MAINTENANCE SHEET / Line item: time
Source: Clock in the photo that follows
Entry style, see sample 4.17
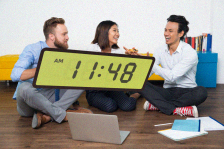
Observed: 11.48
